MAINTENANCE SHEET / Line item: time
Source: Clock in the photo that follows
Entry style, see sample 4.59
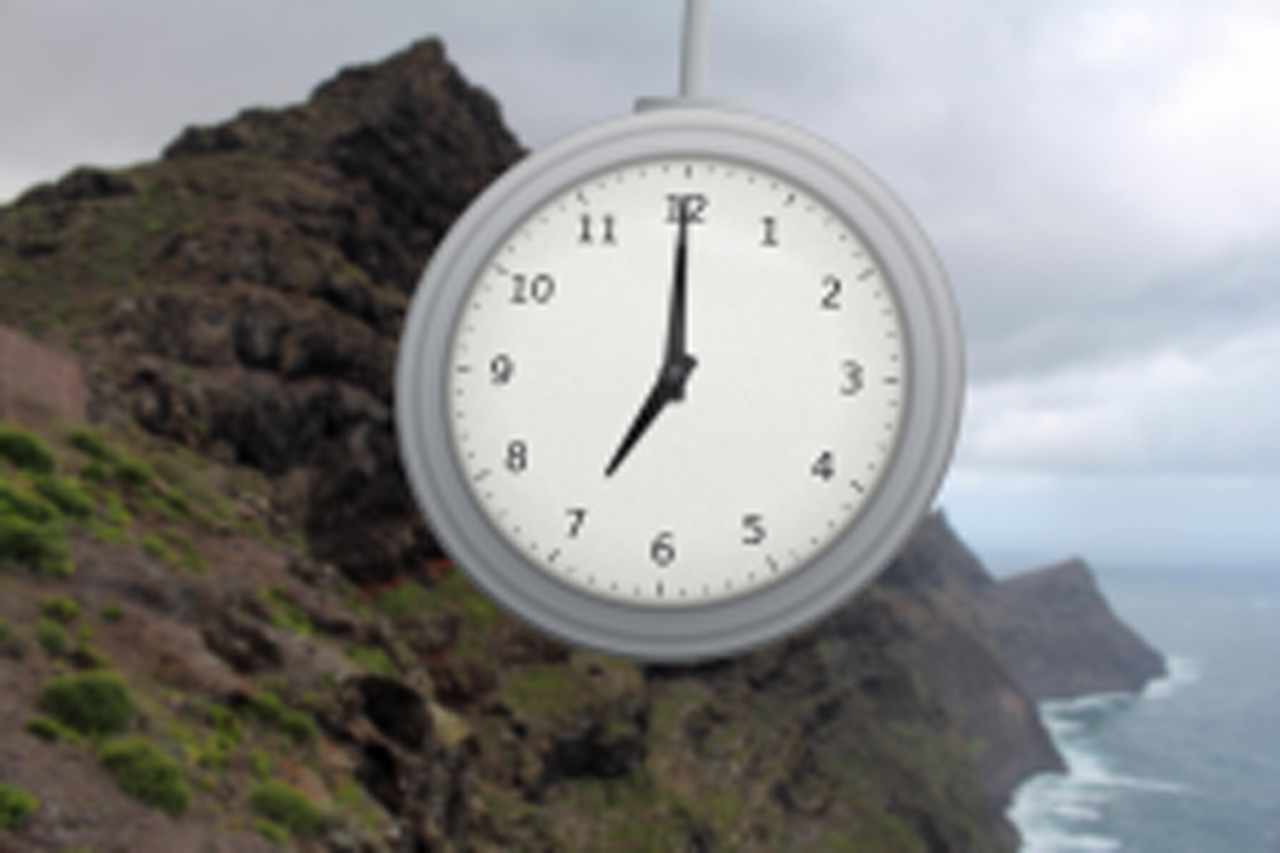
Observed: 7.00
